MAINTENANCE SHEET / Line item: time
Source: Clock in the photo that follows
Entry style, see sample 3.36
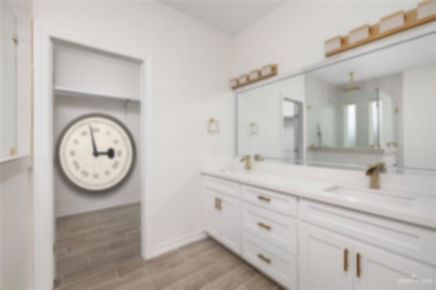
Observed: 2.58
